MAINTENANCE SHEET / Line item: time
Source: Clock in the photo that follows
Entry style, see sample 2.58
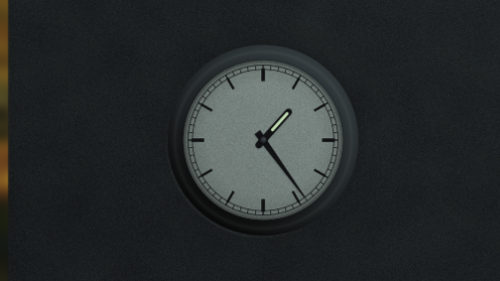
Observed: 1.24
